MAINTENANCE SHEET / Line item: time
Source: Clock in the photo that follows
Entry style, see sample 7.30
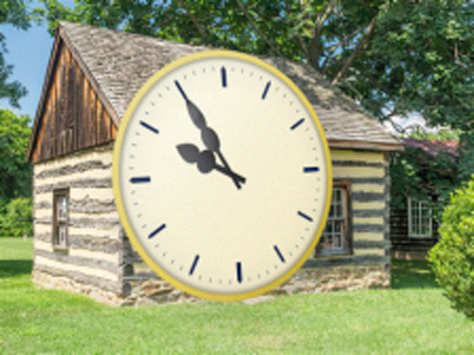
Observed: 9.55
